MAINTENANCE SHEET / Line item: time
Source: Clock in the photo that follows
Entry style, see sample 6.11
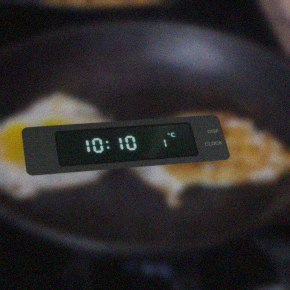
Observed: 10.10
